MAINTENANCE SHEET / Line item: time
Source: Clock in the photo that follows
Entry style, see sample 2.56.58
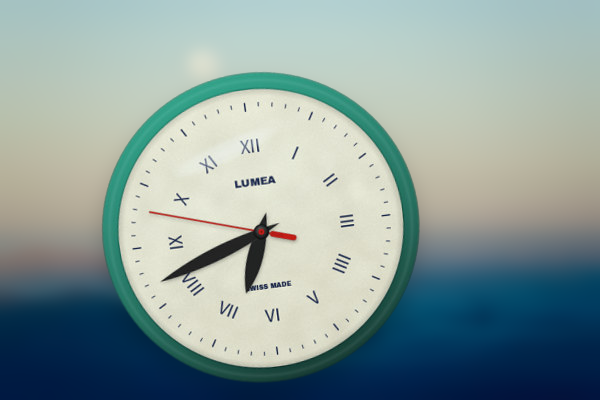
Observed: 6.41.48
